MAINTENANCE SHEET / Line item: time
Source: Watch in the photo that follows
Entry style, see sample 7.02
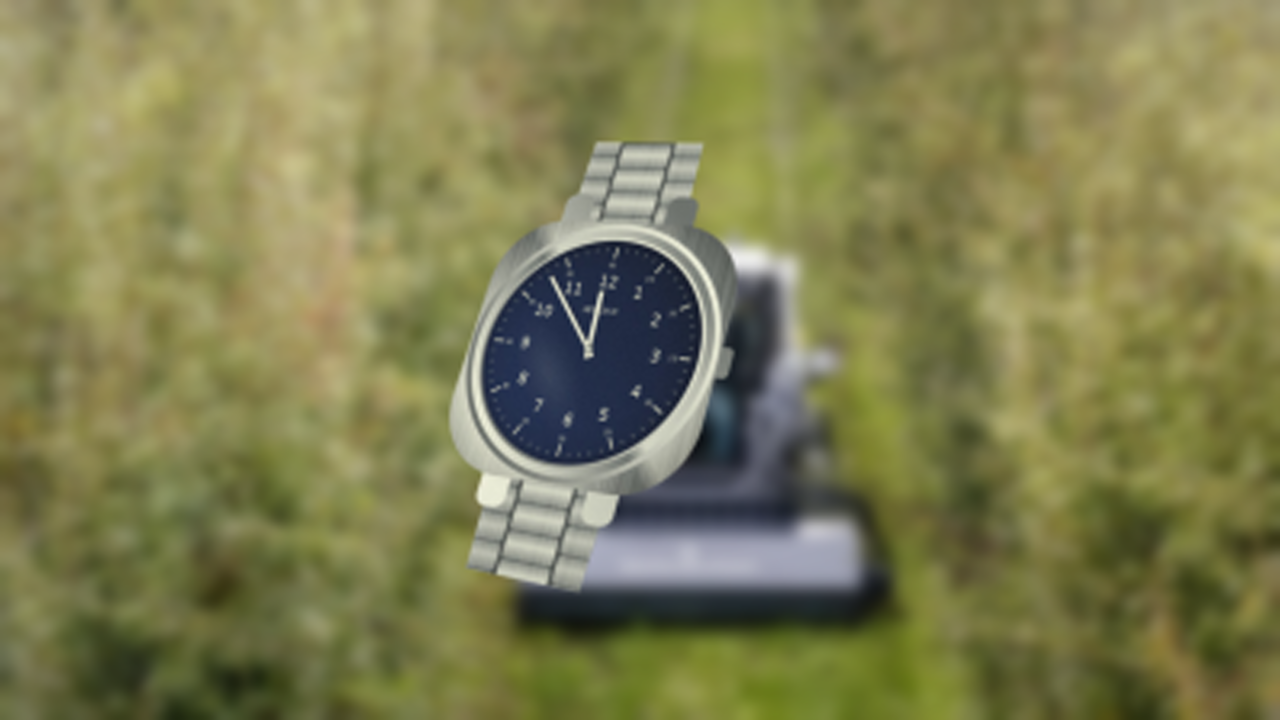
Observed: 11.53
